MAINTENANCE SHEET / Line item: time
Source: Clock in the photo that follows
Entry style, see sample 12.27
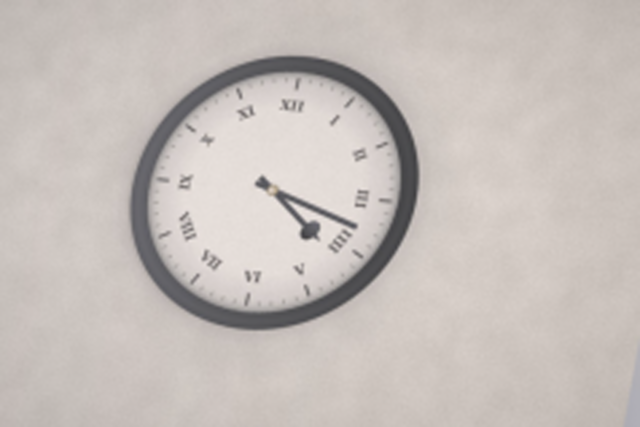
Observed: 4.18
